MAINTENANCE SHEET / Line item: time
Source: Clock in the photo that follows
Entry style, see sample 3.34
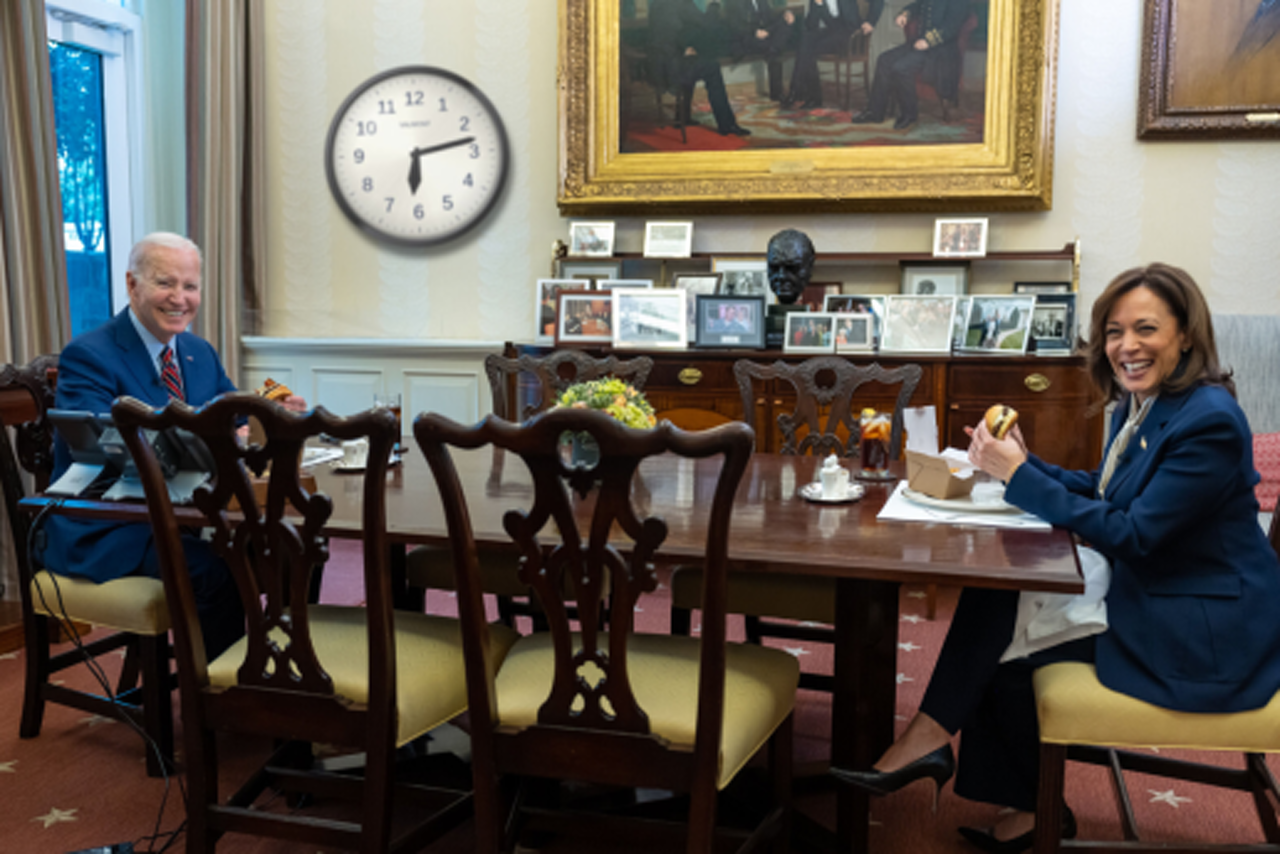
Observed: 6.13
